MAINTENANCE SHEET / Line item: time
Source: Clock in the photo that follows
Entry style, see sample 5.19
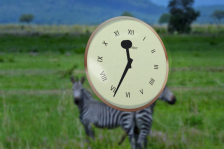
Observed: 11.34
